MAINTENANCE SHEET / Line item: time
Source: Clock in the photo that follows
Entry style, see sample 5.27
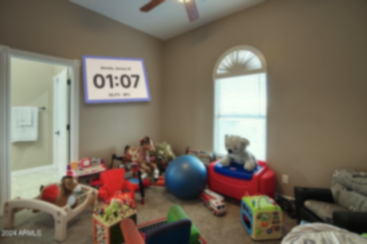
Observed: 1.07
